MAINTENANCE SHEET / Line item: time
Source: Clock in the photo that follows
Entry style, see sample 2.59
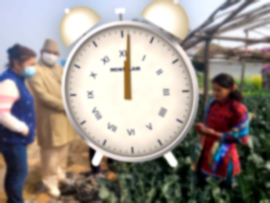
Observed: 12.01
